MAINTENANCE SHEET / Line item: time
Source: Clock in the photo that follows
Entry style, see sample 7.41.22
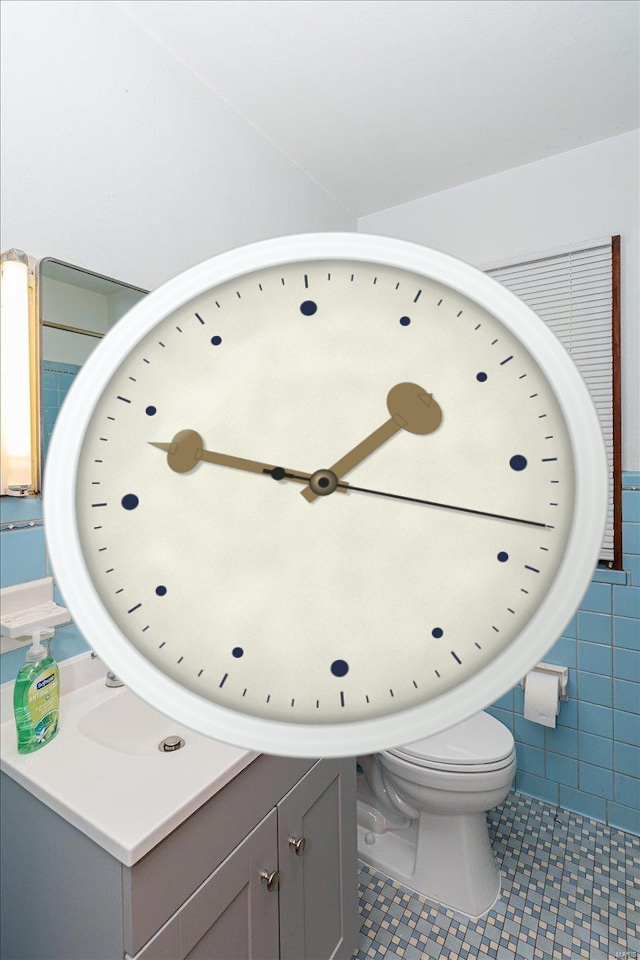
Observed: 1.48.18
